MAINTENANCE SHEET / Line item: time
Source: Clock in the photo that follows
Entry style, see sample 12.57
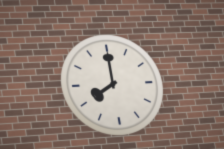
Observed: 8.00
